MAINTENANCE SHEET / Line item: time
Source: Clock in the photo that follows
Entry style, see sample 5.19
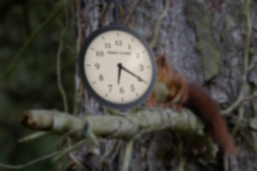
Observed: 6.20
